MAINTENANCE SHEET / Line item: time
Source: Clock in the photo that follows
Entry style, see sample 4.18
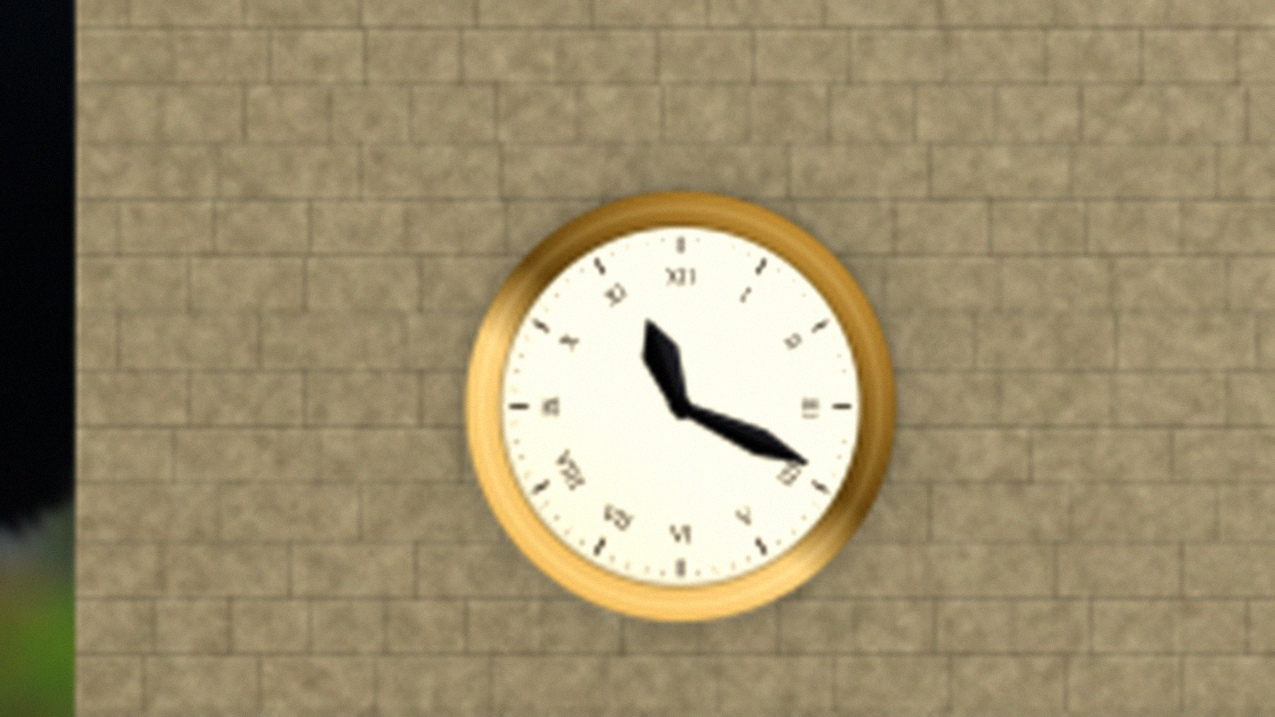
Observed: 11.19
